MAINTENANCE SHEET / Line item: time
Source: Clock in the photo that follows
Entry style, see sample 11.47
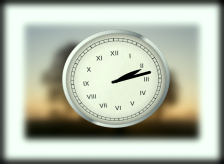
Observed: 2.13
